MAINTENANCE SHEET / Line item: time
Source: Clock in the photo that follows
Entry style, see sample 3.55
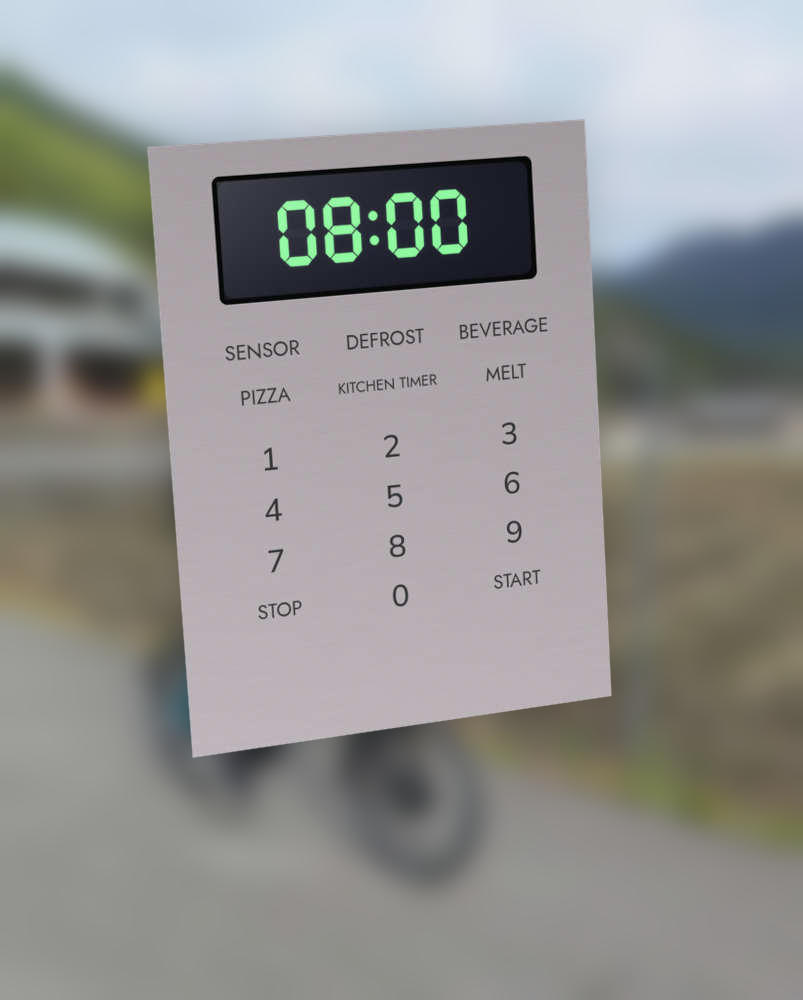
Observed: 8.00
